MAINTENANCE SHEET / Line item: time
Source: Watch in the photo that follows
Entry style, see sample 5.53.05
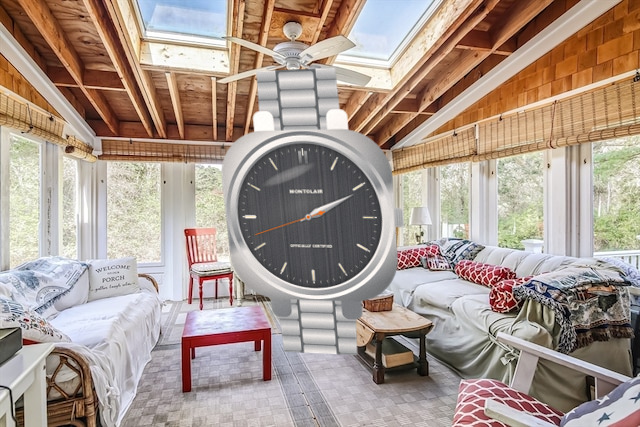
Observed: 2.10.42
